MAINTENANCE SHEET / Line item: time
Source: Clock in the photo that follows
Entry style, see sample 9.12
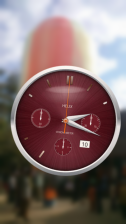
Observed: 2.18
